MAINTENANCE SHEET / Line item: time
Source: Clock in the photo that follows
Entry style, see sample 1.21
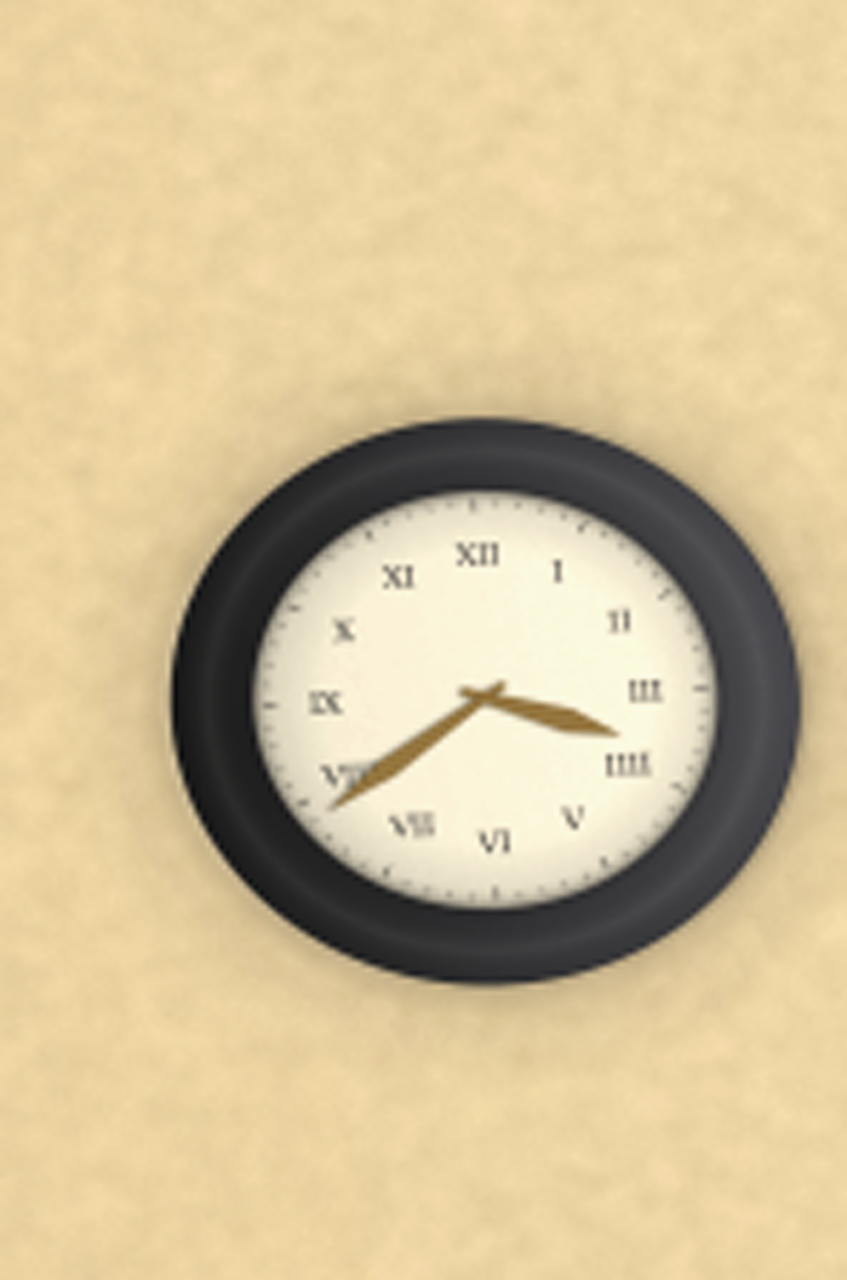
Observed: 3.39
